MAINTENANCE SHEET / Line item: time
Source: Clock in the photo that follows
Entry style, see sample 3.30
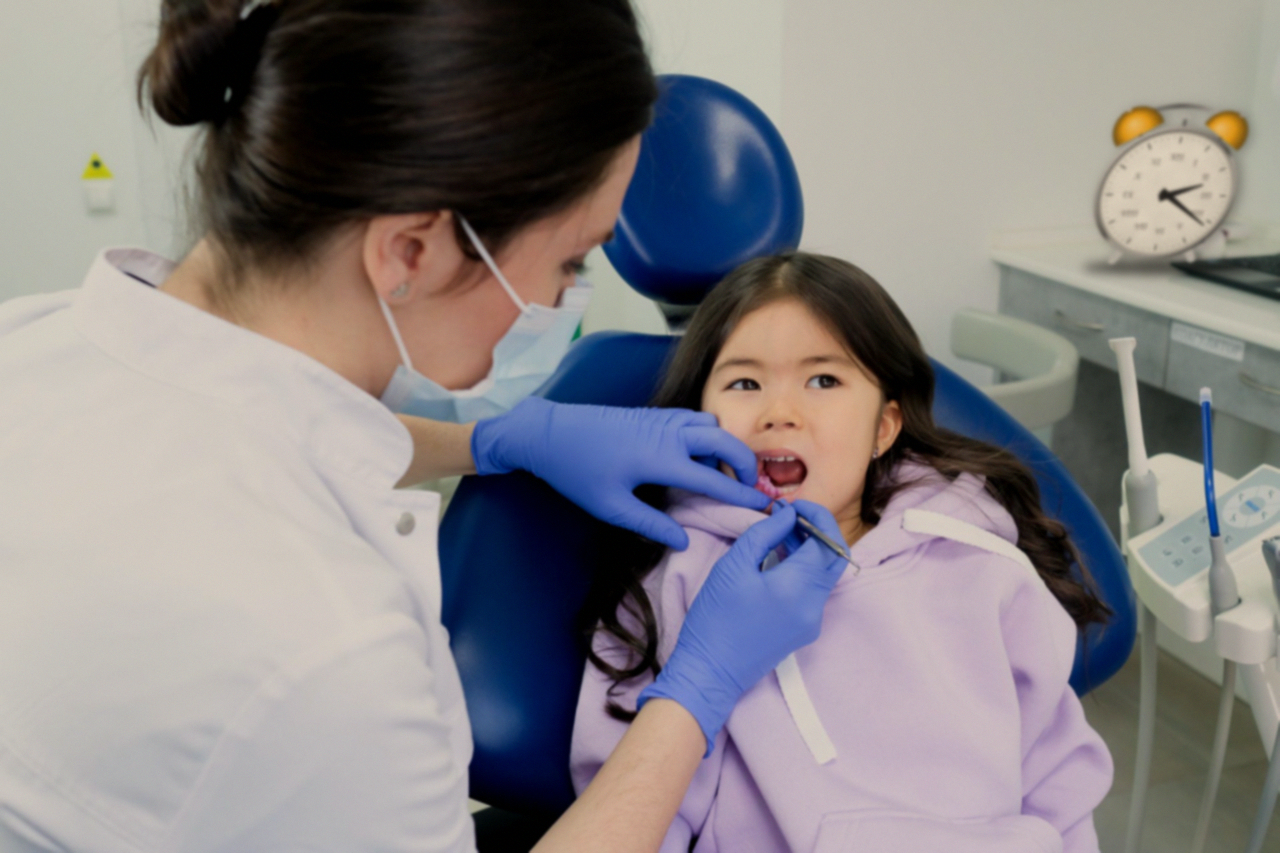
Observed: 2.21
